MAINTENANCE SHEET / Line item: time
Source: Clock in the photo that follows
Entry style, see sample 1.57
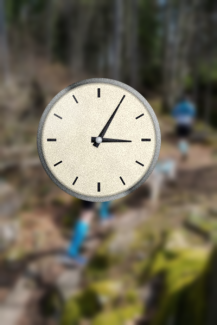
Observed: 3.05
